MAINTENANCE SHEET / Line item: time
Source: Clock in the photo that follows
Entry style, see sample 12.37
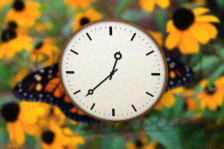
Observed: 12.38
